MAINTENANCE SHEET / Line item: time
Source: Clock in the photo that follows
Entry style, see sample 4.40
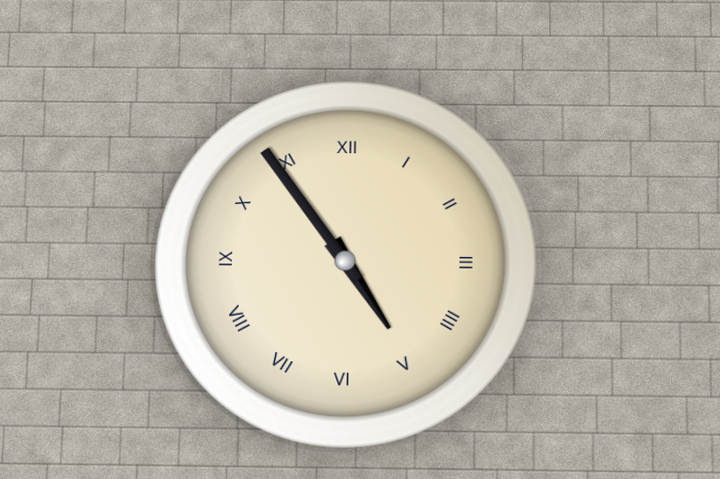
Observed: 4.54
